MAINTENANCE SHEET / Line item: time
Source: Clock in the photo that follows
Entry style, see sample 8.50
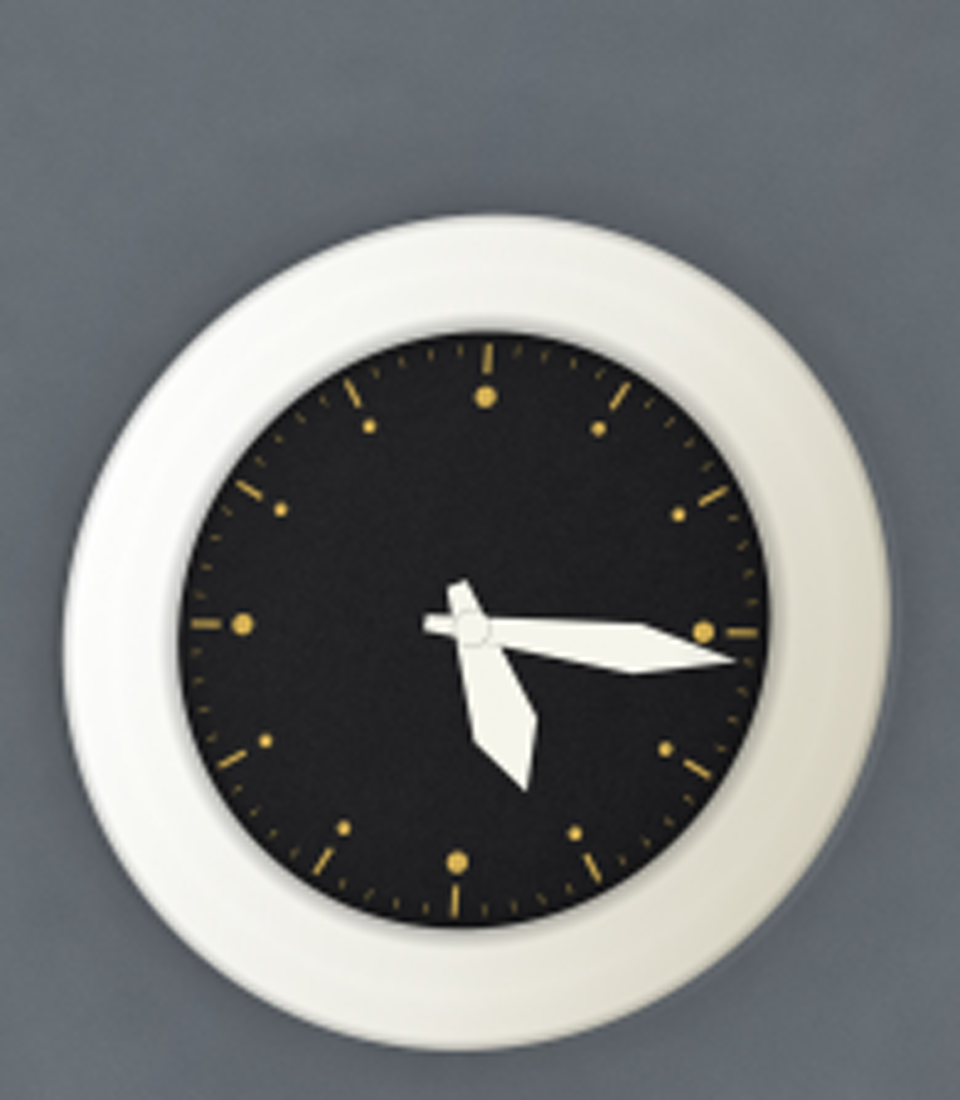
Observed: 5.16
